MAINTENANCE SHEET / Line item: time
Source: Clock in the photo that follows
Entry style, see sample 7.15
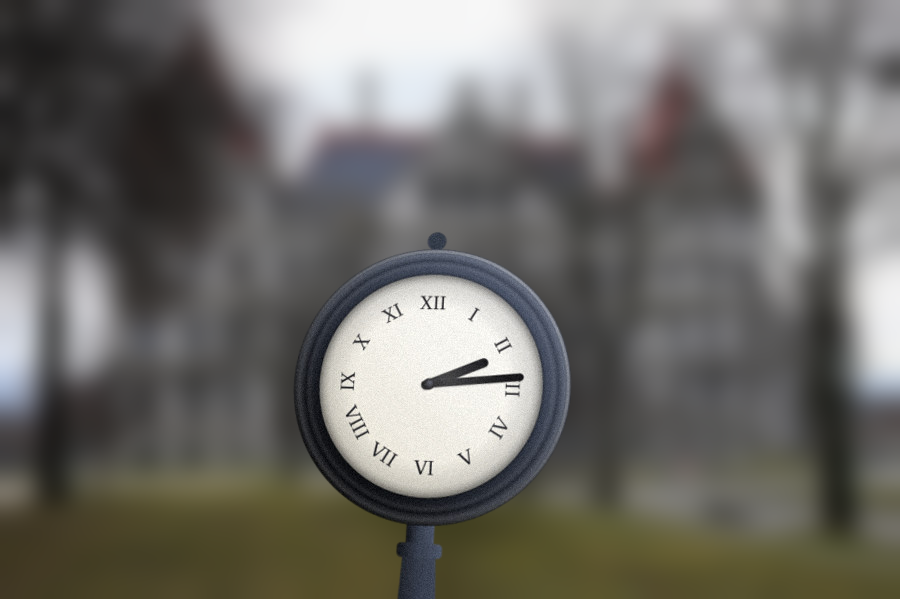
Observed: 2.14
